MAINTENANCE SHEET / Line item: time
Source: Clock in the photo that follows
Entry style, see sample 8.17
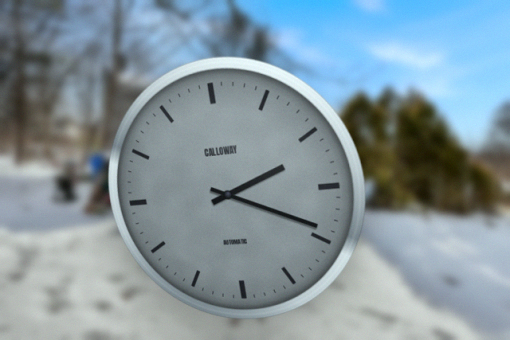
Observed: 2.19
